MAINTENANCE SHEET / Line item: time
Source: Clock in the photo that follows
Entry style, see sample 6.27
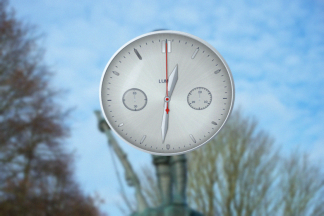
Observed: 12.31
